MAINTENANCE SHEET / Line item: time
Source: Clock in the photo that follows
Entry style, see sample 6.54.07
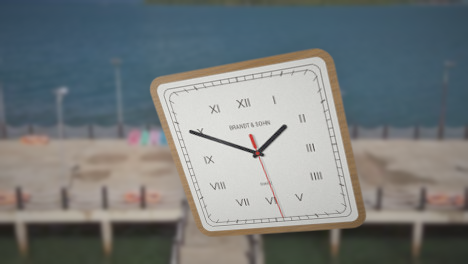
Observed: 1.49.29
